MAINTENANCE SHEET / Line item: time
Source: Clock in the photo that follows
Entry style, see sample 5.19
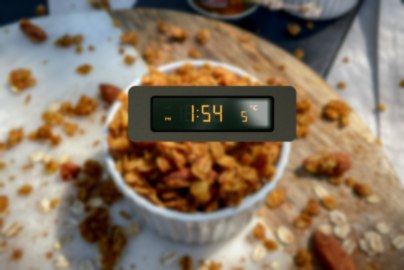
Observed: 1.54
